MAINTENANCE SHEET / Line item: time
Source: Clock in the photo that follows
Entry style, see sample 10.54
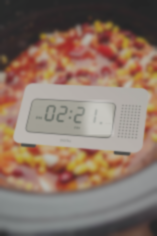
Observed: 2.21
